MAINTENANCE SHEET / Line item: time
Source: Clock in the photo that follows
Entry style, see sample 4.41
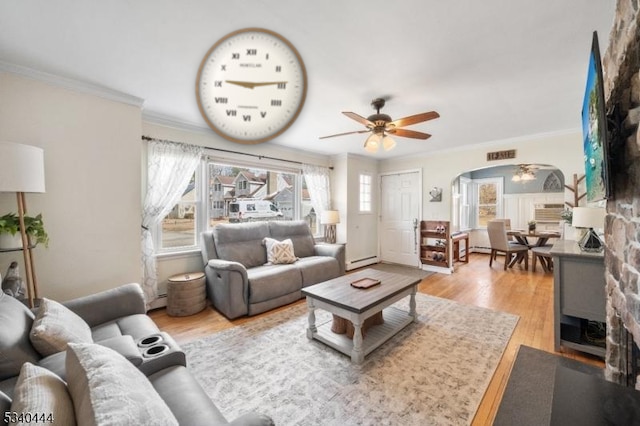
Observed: 9.14
